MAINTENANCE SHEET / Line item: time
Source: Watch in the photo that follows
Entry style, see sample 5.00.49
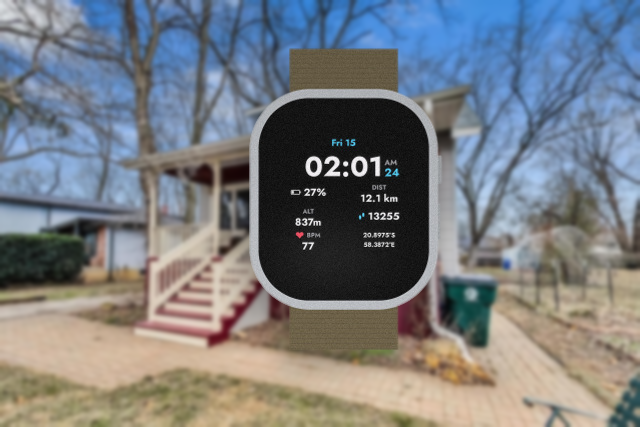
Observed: 2.01.24
